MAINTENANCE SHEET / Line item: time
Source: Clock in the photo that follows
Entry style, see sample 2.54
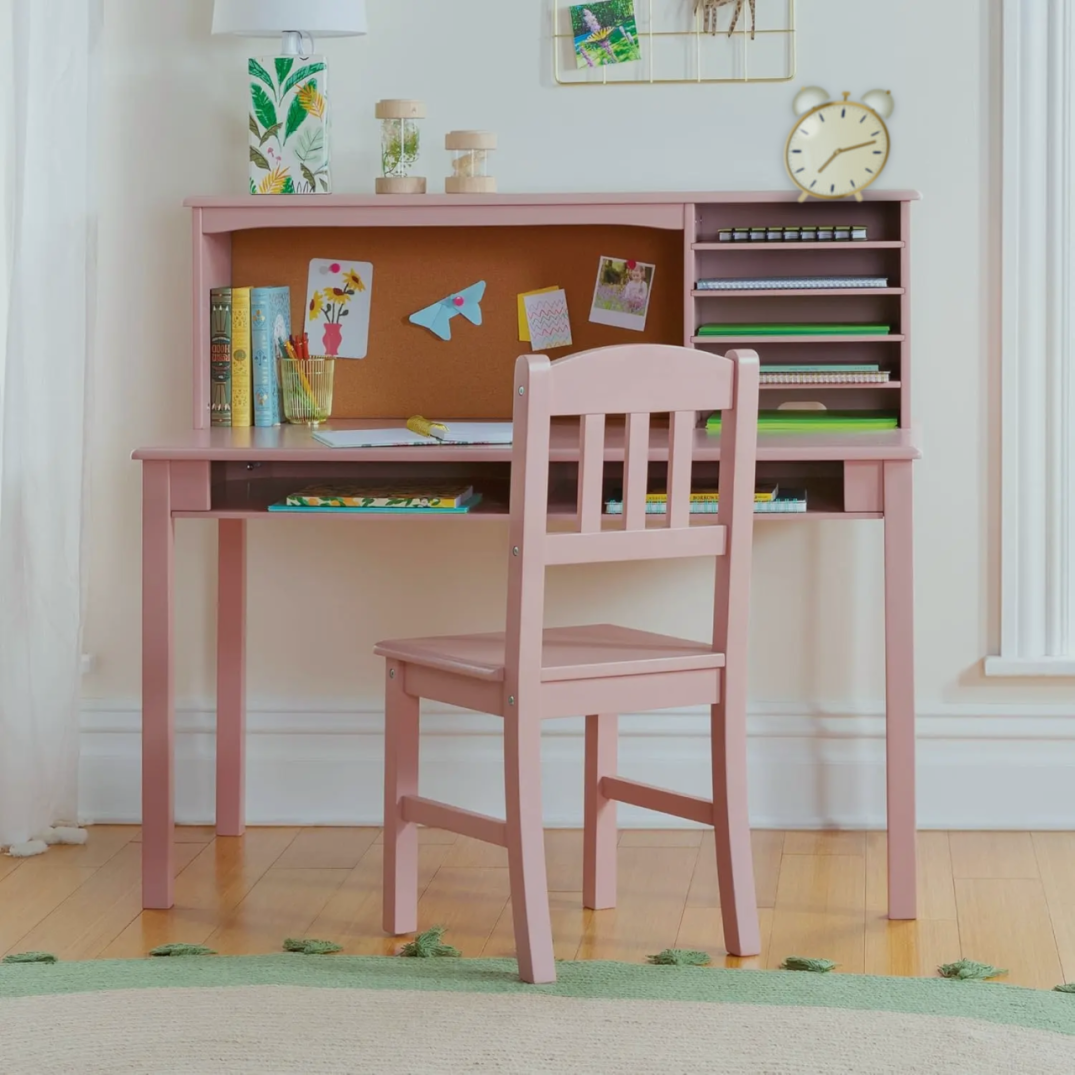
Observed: 7.12
